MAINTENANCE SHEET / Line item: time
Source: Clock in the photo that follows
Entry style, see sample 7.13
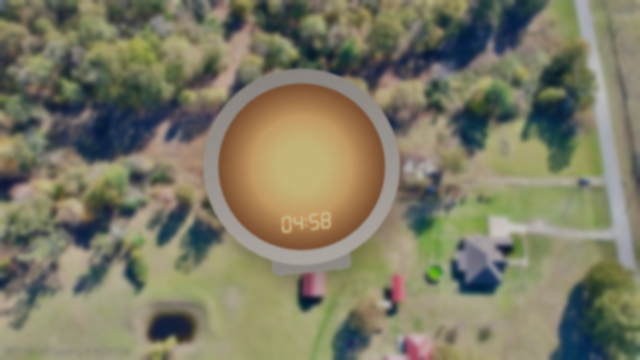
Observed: 4.58
